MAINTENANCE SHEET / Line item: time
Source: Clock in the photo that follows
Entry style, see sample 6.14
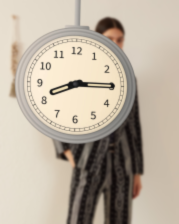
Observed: 8.15
